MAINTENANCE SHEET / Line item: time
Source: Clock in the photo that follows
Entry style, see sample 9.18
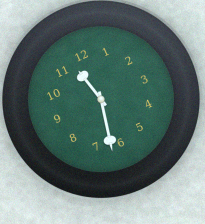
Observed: 11.32
